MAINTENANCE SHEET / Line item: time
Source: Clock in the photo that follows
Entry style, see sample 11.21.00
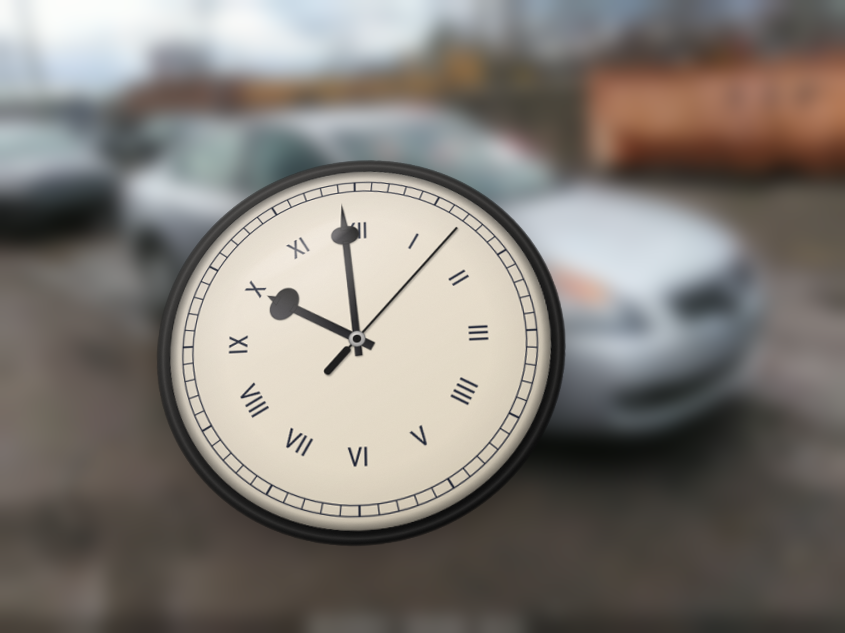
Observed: 9.59.07
